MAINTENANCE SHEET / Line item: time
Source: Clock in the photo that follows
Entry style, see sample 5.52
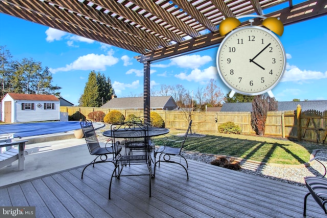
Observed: 4.08
